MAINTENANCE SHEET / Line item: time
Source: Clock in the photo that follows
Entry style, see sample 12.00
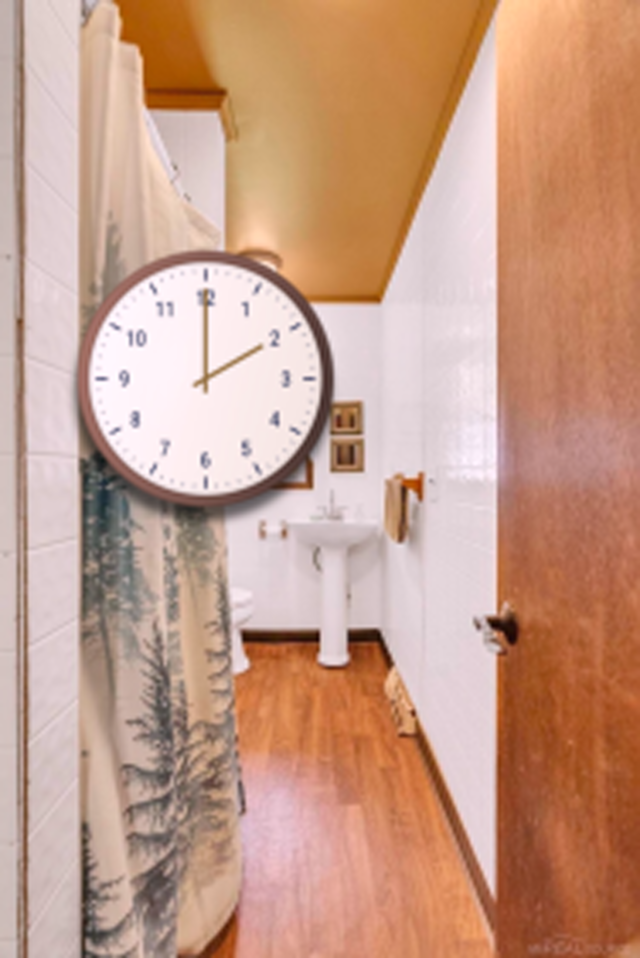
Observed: 2.00
